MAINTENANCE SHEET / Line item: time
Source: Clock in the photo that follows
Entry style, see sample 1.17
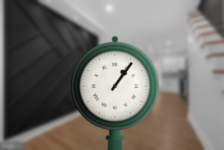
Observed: 1.06
